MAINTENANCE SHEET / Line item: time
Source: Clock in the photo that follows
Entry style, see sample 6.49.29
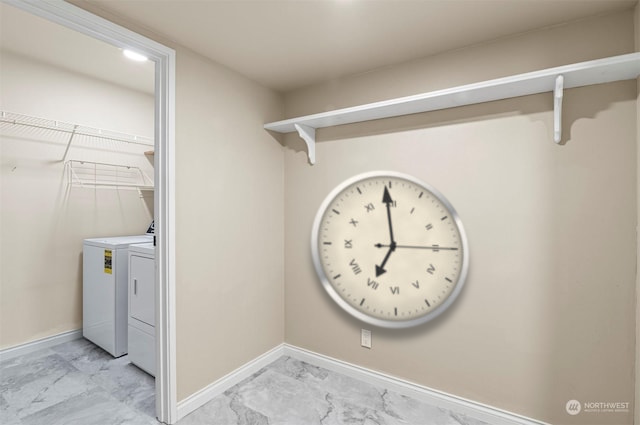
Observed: 6.59.15
